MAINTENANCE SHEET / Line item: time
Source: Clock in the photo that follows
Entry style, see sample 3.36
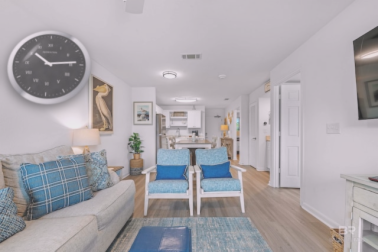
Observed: 10.14
